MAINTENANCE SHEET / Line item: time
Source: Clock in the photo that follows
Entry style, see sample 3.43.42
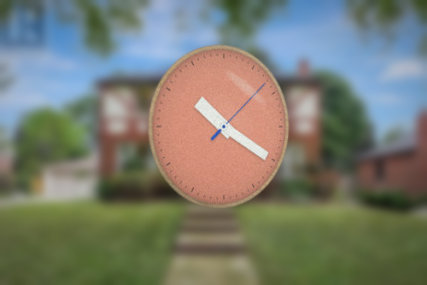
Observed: 10.20.08
